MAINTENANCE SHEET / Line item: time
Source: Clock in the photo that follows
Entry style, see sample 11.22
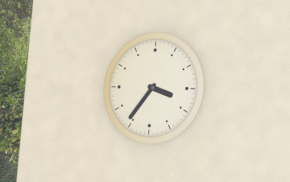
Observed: 3.36
